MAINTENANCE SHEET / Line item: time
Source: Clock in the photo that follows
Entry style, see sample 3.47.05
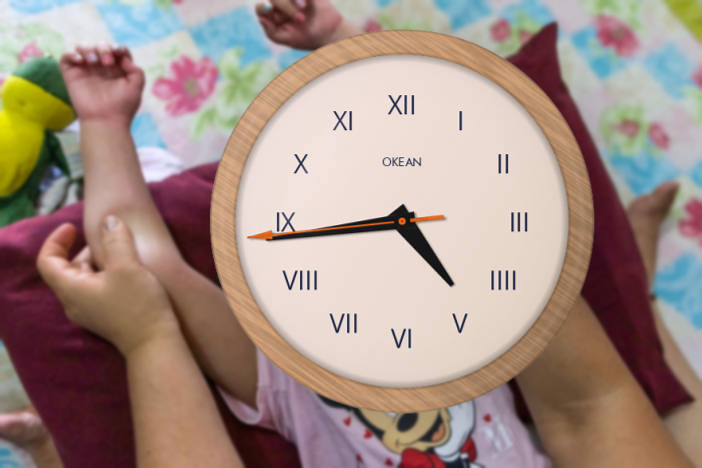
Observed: 4.43.44
